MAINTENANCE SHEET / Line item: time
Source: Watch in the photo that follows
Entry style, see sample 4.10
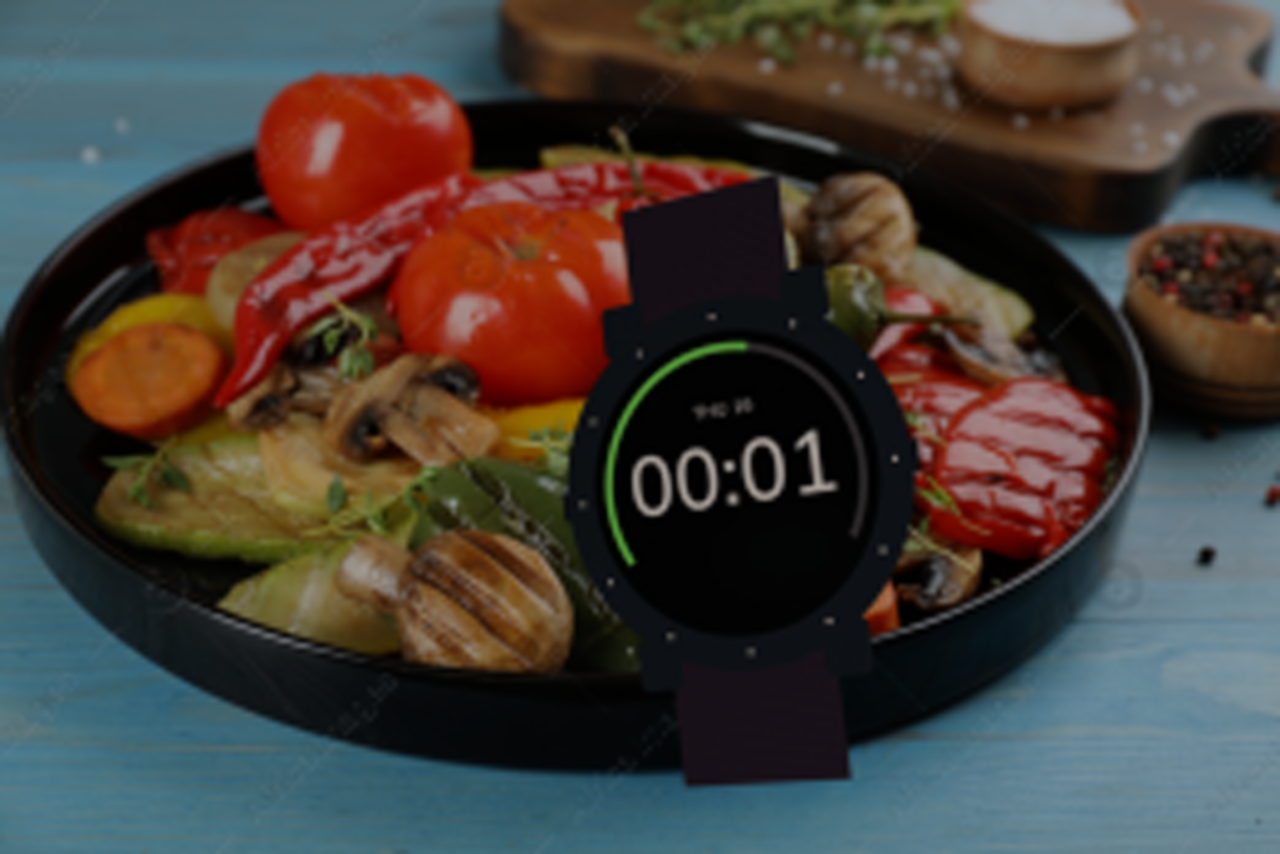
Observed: 0.01
